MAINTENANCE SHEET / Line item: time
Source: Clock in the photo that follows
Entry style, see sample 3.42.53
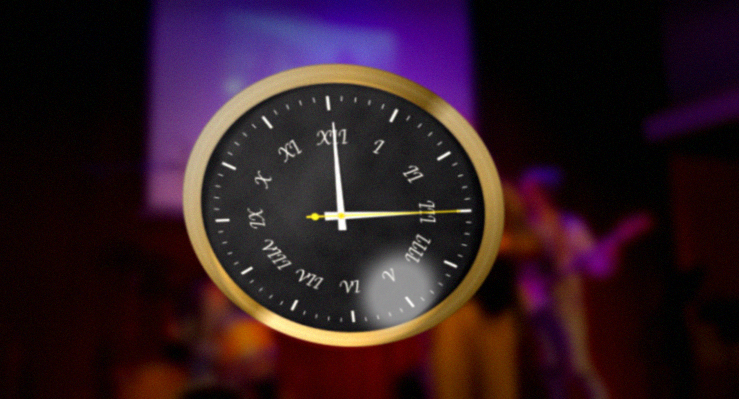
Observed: 3.00.15
